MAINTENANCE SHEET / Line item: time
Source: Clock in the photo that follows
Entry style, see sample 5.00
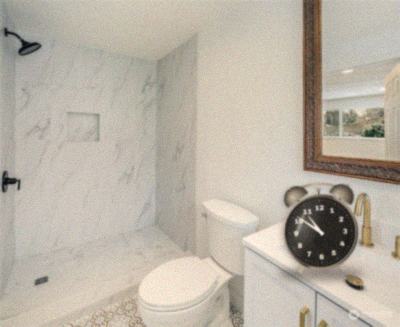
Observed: 10.51
